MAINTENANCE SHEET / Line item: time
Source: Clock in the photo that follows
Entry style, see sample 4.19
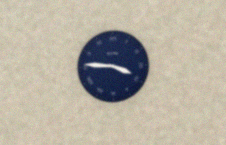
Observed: 3.46
